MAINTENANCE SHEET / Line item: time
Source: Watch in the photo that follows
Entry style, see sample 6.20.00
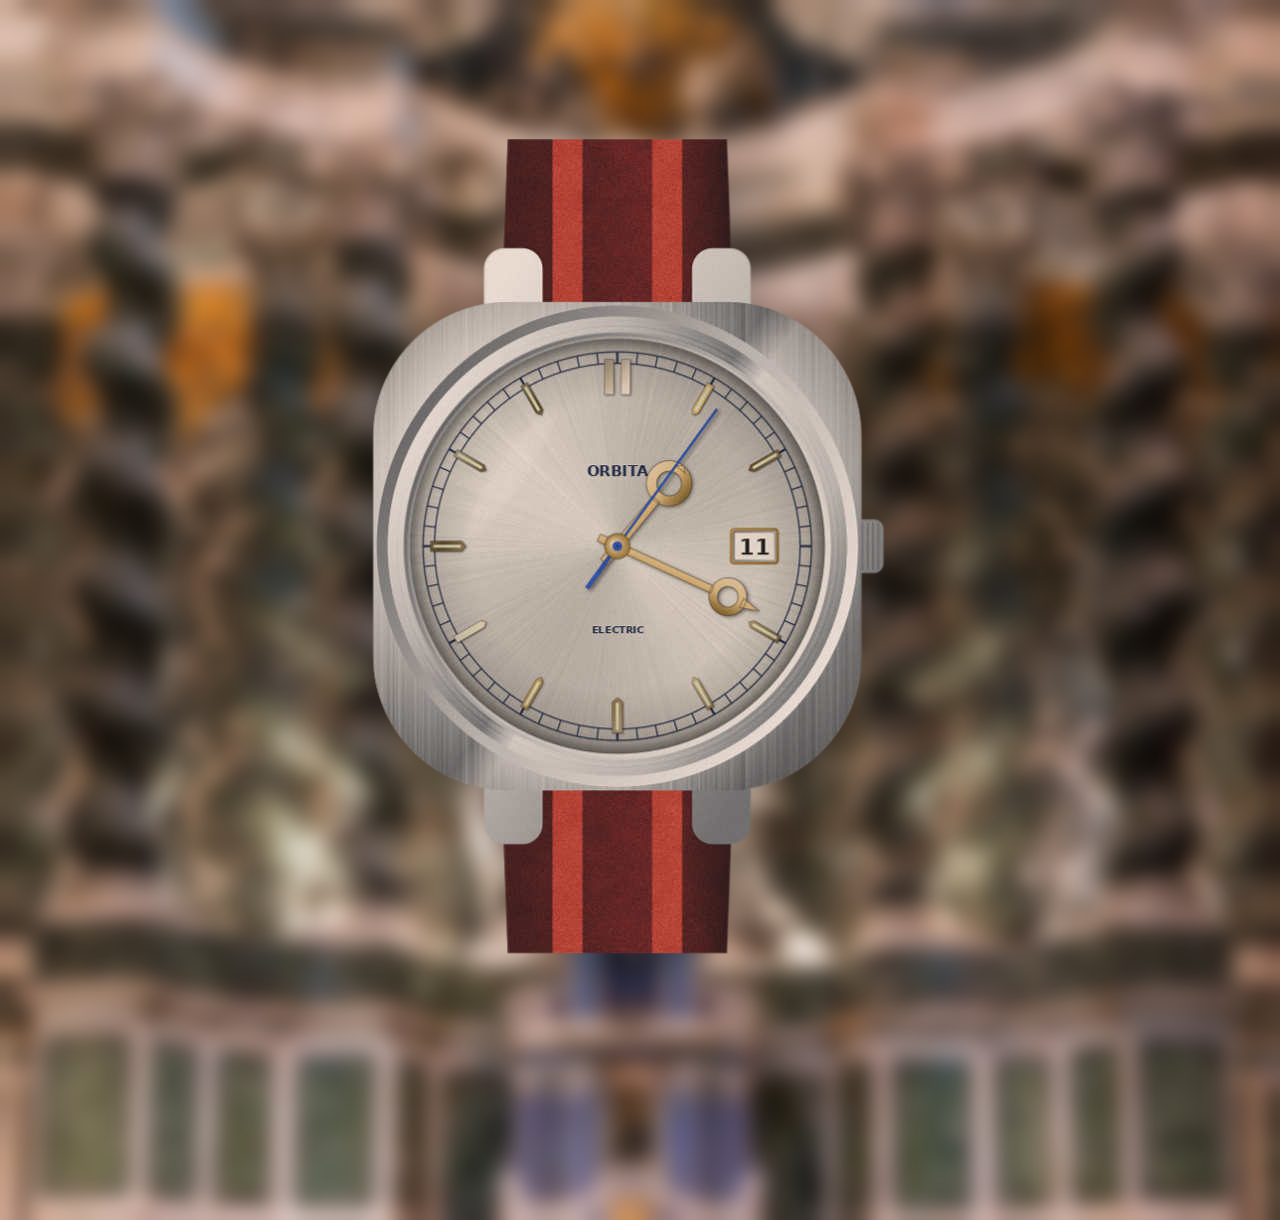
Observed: 1.19.06
